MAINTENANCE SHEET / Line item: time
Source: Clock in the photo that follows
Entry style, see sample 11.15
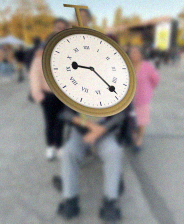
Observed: 9.24
